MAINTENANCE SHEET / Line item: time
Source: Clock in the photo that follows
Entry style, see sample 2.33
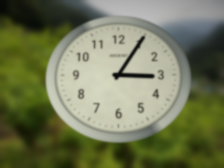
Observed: 3.05
